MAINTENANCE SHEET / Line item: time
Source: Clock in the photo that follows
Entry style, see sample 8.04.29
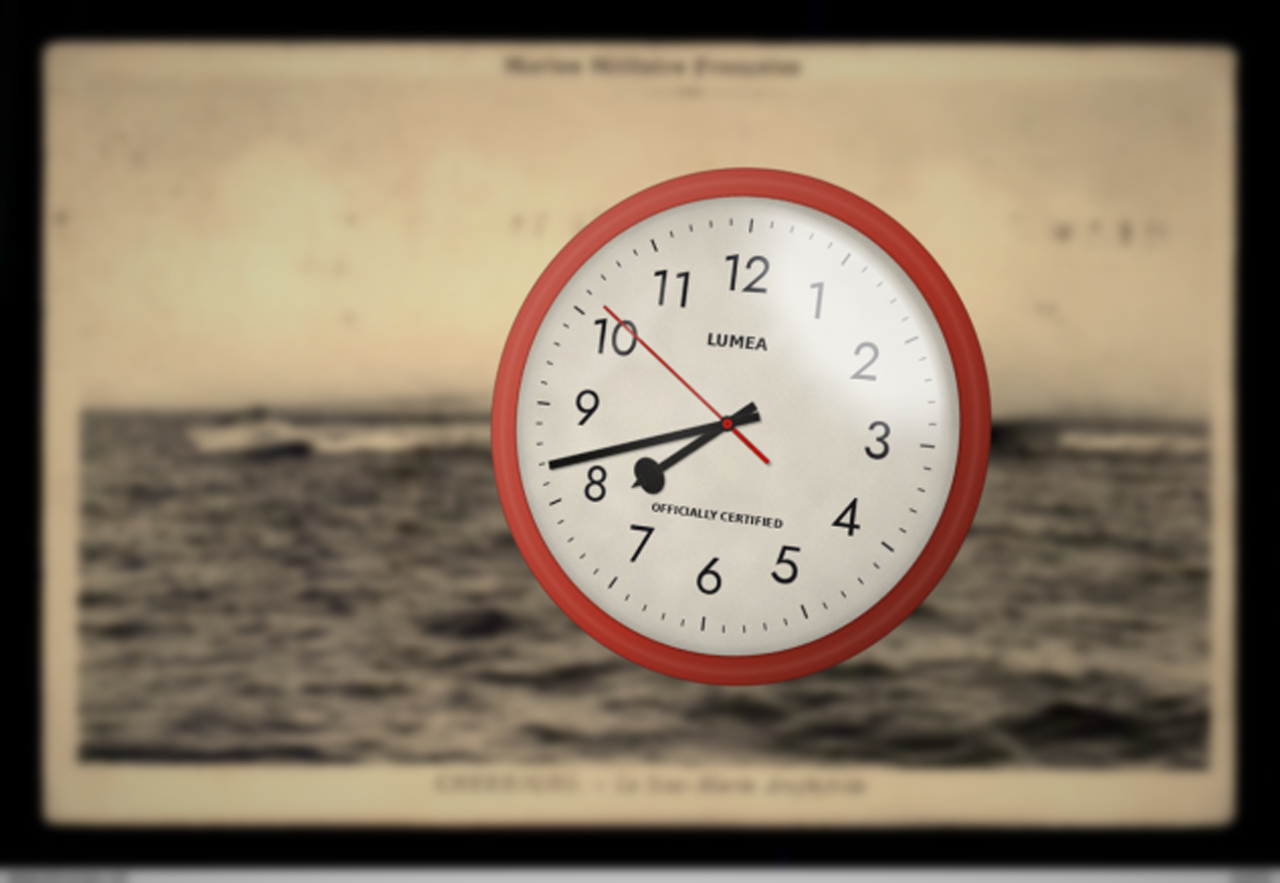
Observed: 7.41.51
